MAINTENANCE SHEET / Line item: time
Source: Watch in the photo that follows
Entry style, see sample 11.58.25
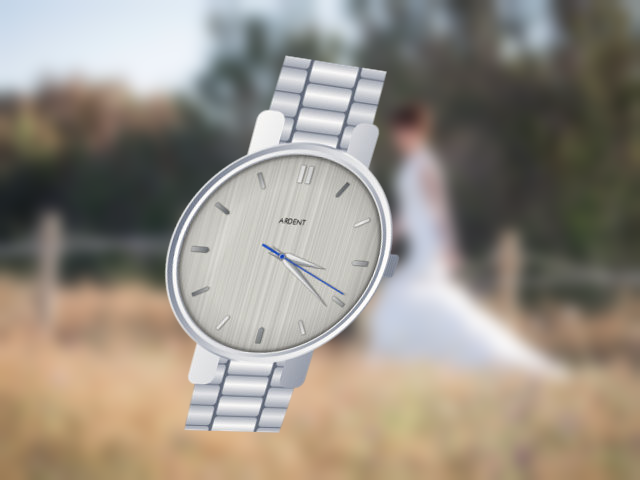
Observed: 3.21.19
